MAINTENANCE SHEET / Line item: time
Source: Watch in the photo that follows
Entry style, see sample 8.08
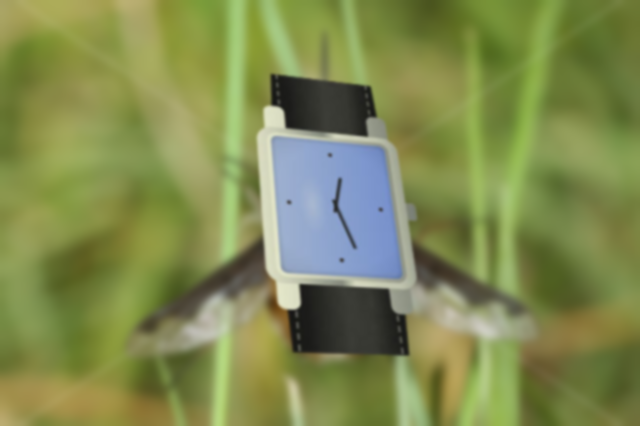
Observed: 12.27
